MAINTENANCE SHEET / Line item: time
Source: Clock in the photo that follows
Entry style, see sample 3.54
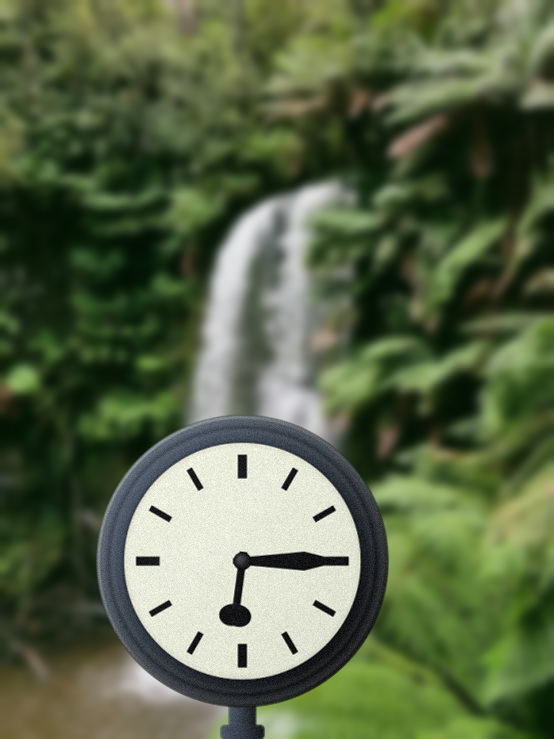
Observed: 6.15
